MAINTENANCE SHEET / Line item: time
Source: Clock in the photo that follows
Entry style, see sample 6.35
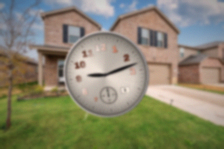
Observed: 9.13
